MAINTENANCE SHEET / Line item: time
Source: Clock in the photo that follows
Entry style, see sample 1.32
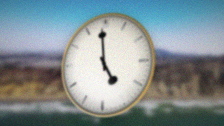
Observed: 4.59
